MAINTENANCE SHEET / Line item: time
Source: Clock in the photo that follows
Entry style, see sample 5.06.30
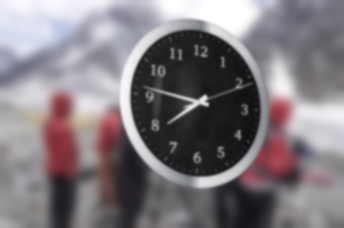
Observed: 7.46.11
